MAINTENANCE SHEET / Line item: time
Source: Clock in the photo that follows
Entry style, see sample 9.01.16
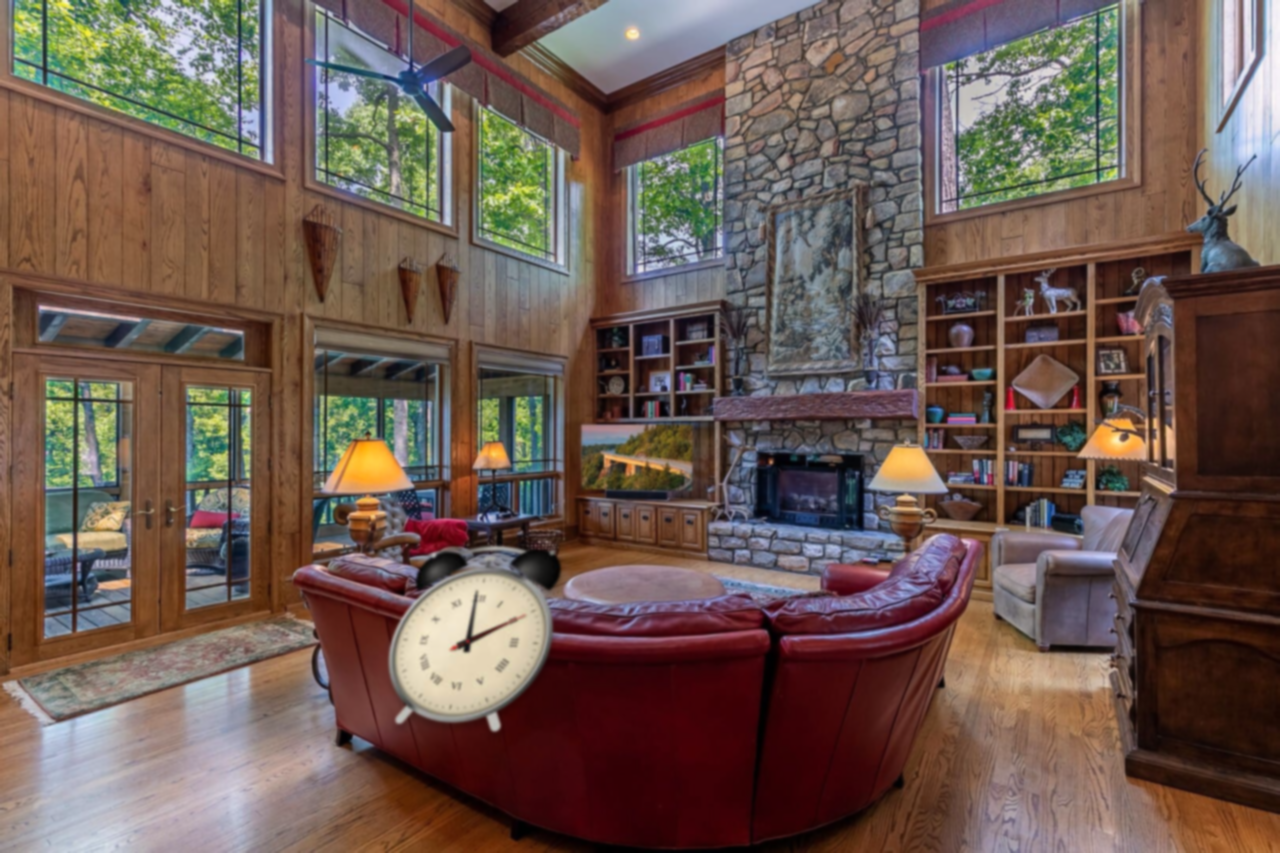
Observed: 1.59.10
